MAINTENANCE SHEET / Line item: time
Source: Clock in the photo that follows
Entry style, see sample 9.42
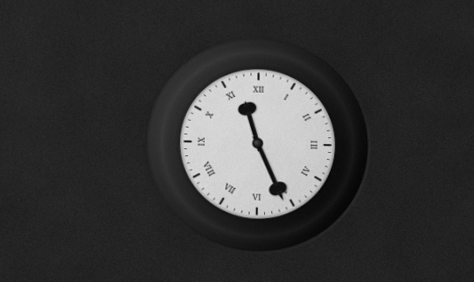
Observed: 11.26
